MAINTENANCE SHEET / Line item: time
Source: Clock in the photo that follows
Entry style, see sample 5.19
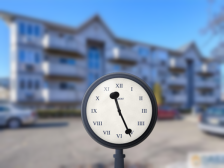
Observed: 11.26
